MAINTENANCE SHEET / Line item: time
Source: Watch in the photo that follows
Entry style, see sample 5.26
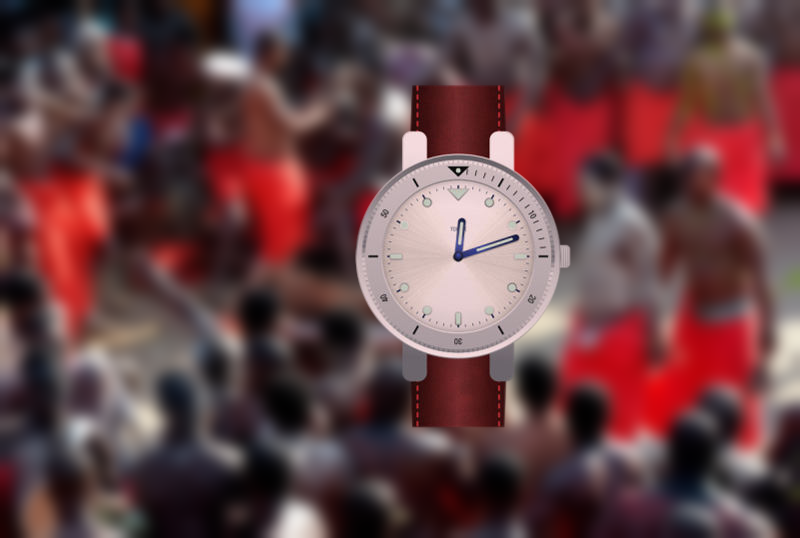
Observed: 12.12
